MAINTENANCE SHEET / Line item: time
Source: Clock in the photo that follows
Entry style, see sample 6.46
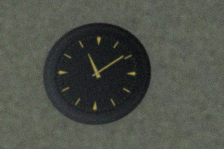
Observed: 11.09
